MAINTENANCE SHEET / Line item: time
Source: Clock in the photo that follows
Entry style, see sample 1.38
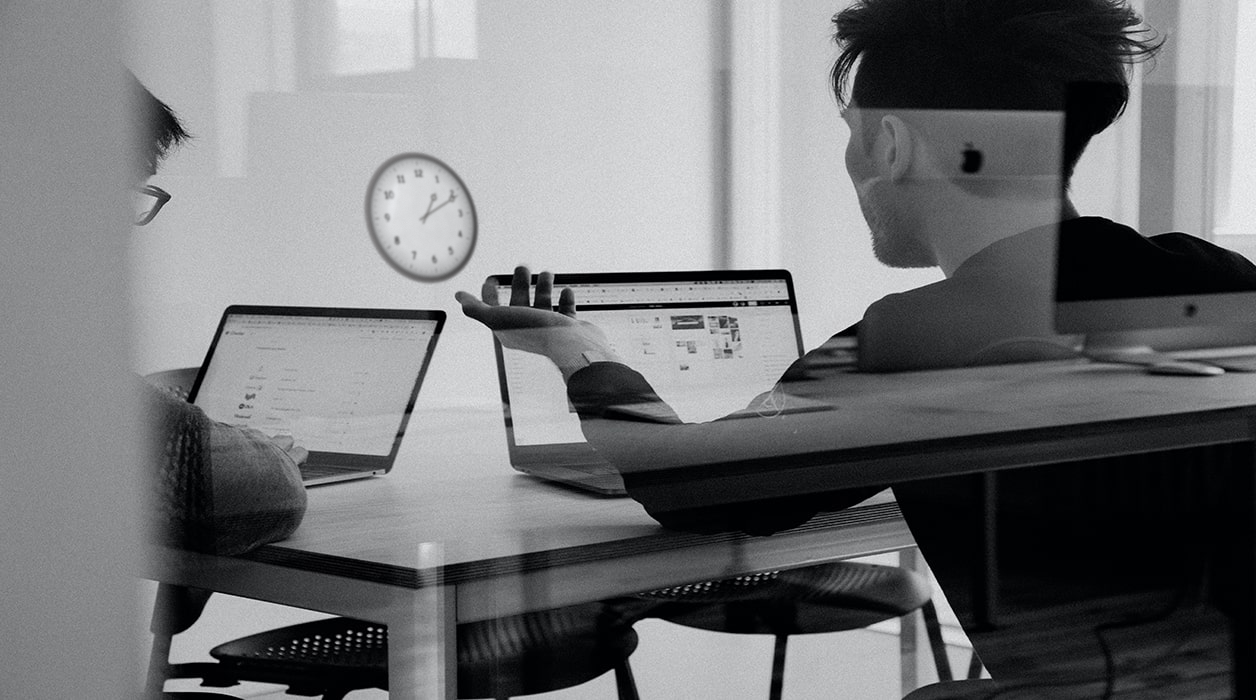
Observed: 1.11
